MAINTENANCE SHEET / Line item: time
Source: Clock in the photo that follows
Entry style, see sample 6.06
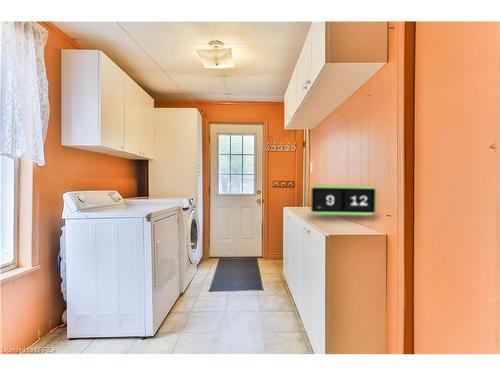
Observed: 9.12
